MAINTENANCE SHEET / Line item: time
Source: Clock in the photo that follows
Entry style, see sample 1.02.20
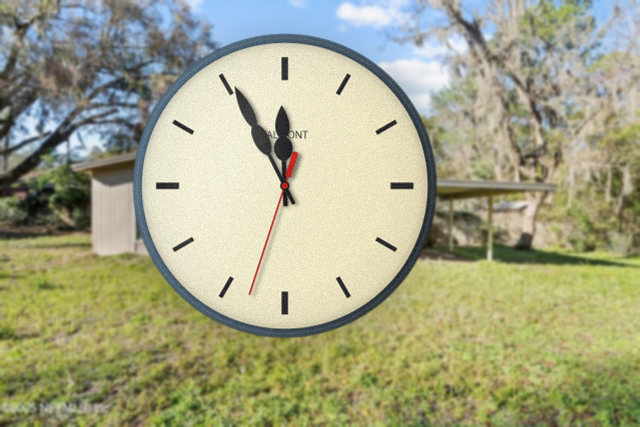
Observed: 11.55.33
